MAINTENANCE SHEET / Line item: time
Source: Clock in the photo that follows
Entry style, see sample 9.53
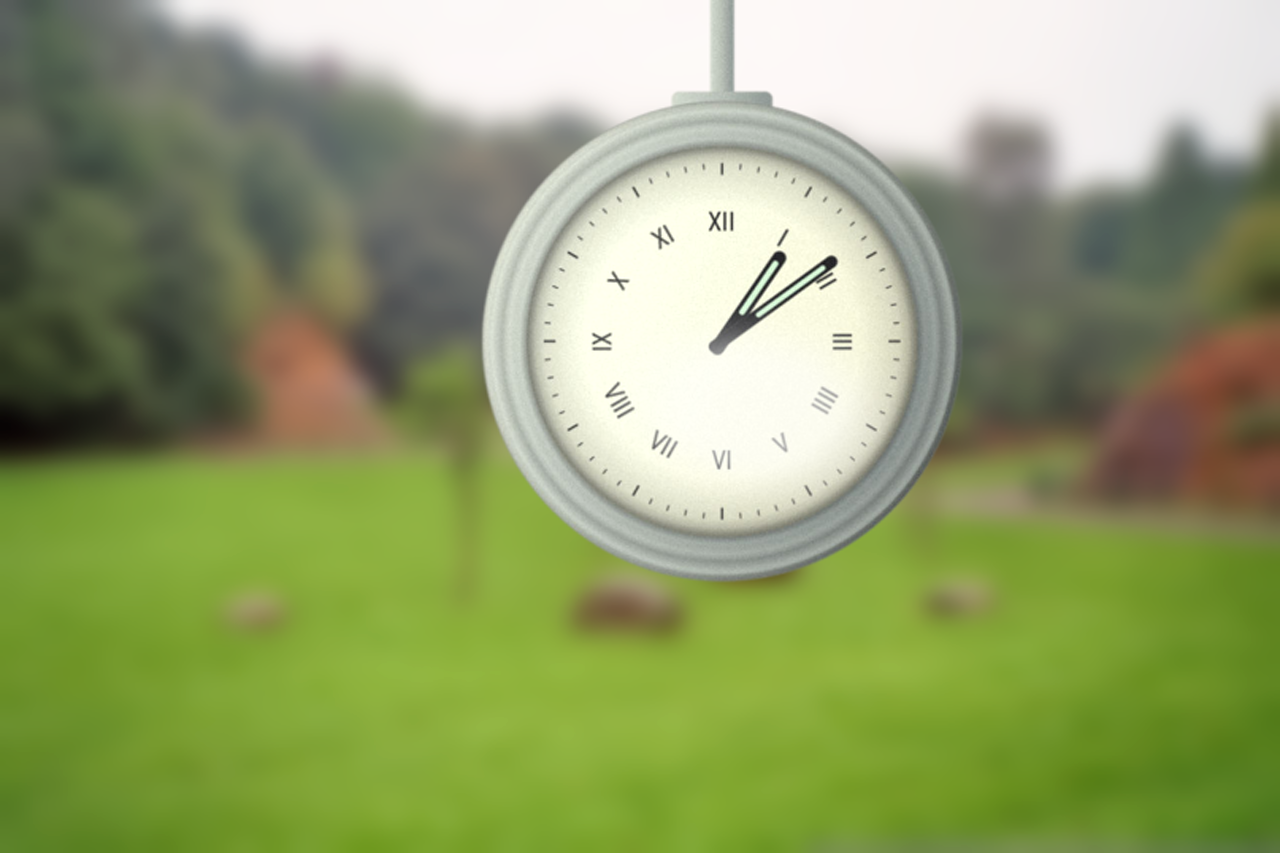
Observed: 1.09
